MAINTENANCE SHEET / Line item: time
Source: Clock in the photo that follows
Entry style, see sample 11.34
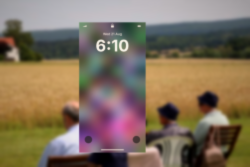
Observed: 6.10
